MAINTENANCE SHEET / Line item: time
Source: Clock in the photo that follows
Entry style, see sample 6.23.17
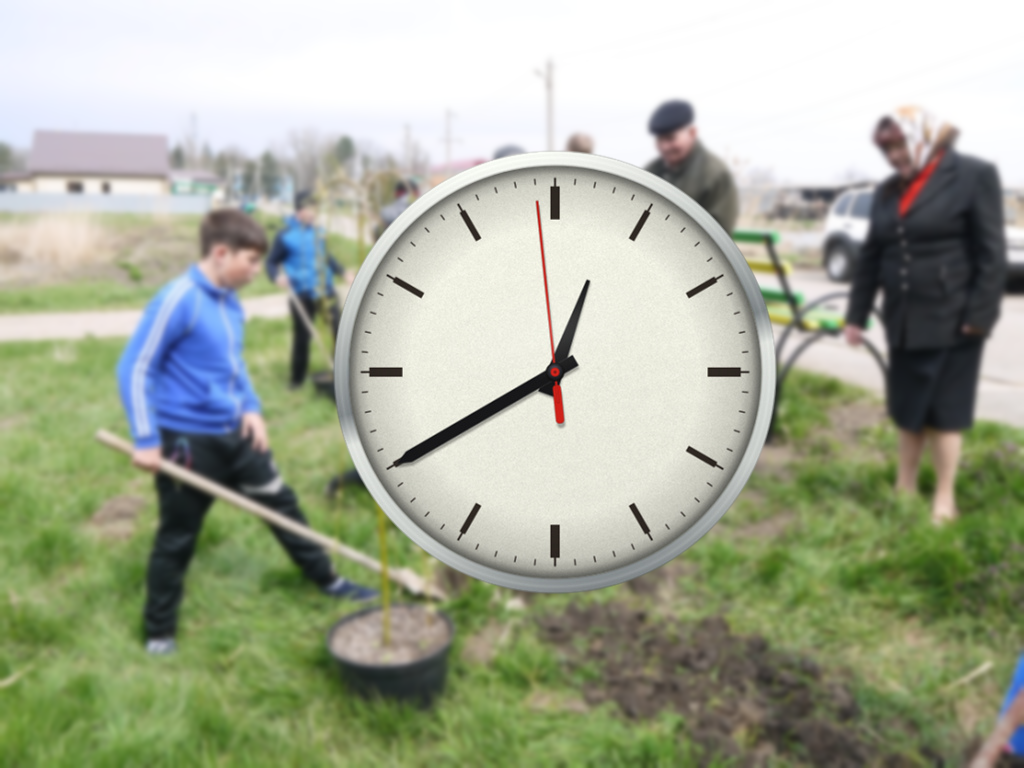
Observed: 12.39.59
